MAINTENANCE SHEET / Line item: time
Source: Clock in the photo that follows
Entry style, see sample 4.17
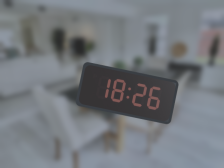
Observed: 18.26
